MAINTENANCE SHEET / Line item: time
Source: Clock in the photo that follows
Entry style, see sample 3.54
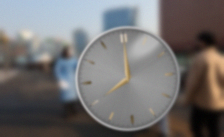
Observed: 8.00
